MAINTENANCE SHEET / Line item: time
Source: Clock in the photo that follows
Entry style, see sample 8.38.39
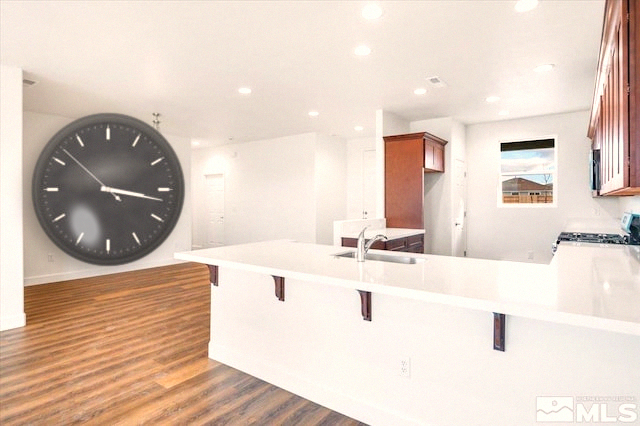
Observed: 3.16.52
